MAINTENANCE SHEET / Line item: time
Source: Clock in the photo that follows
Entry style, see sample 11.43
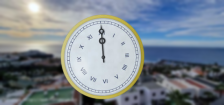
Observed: 12.00
